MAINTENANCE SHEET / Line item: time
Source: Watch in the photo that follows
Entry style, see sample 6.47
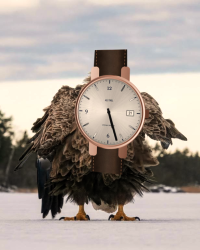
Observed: 5.27
